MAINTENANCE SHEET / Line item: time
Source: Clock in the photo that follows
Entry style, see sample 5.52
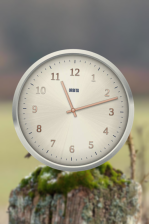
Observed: 11.12
